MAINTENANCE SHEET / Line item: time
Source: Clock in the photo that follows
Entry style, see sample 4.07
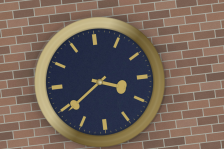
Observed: 3.39
